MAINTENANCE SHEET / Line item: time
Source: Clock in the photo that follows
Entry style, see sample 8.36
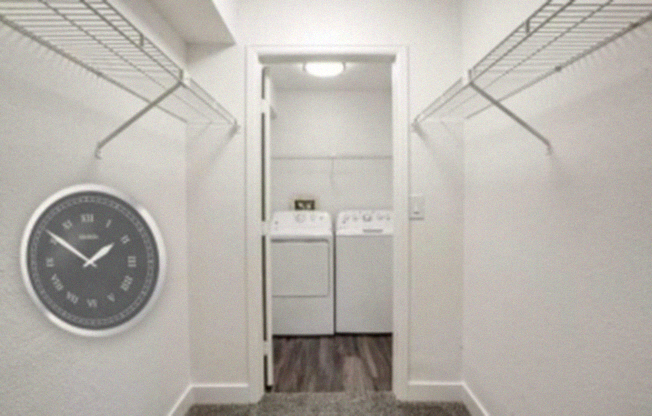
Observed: 1.51
